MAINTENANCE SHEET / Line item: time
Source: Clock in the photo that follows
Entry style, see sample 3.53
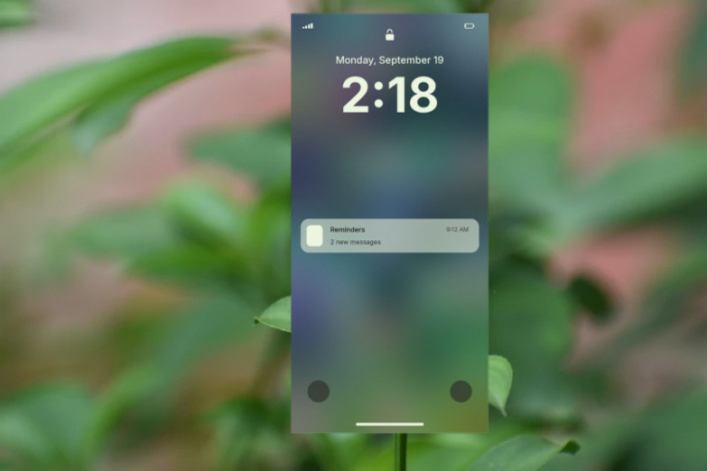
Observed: 2.18
